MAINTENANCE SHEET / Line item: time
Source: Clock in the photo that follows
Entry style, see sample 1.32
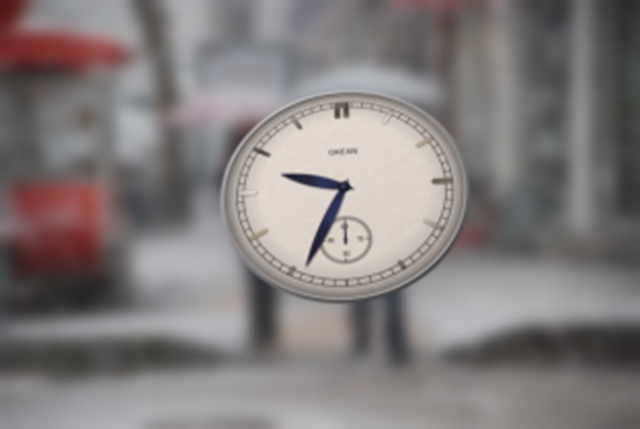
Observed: 9.34
